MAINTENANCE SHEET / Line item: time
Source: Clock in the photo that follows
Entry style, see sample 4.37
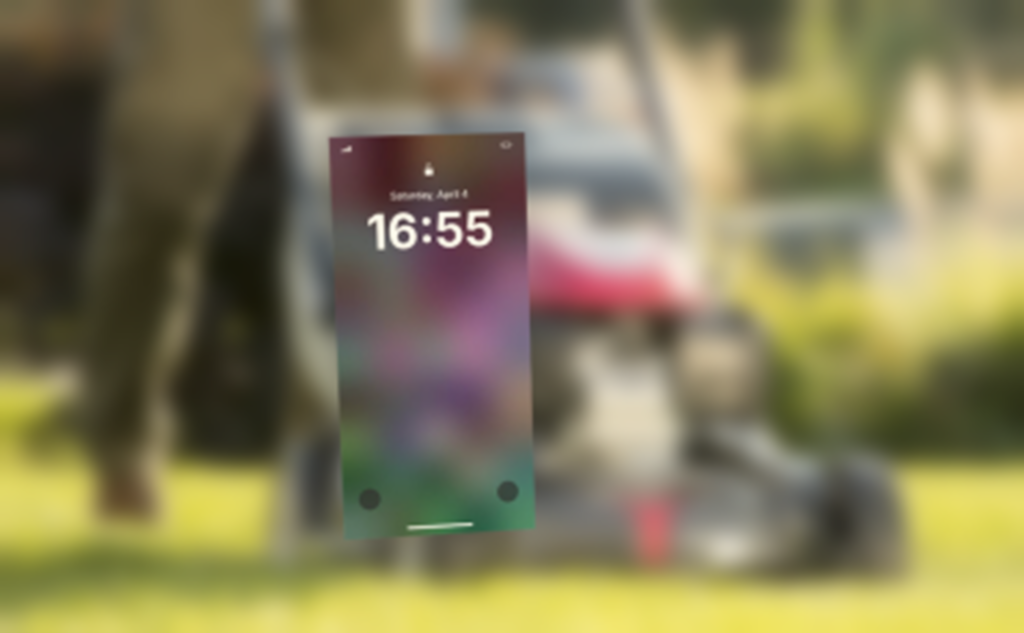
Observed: 16.55
